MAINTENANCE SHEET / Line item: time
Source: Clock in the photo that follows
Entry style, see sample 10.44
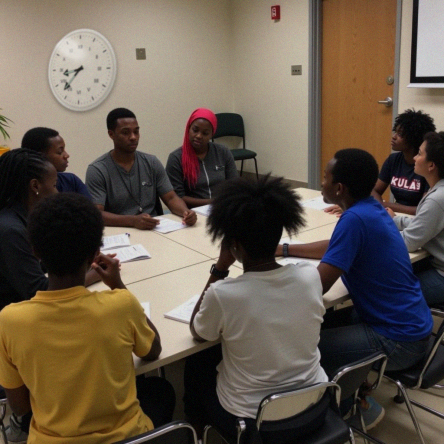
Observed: 8.37
